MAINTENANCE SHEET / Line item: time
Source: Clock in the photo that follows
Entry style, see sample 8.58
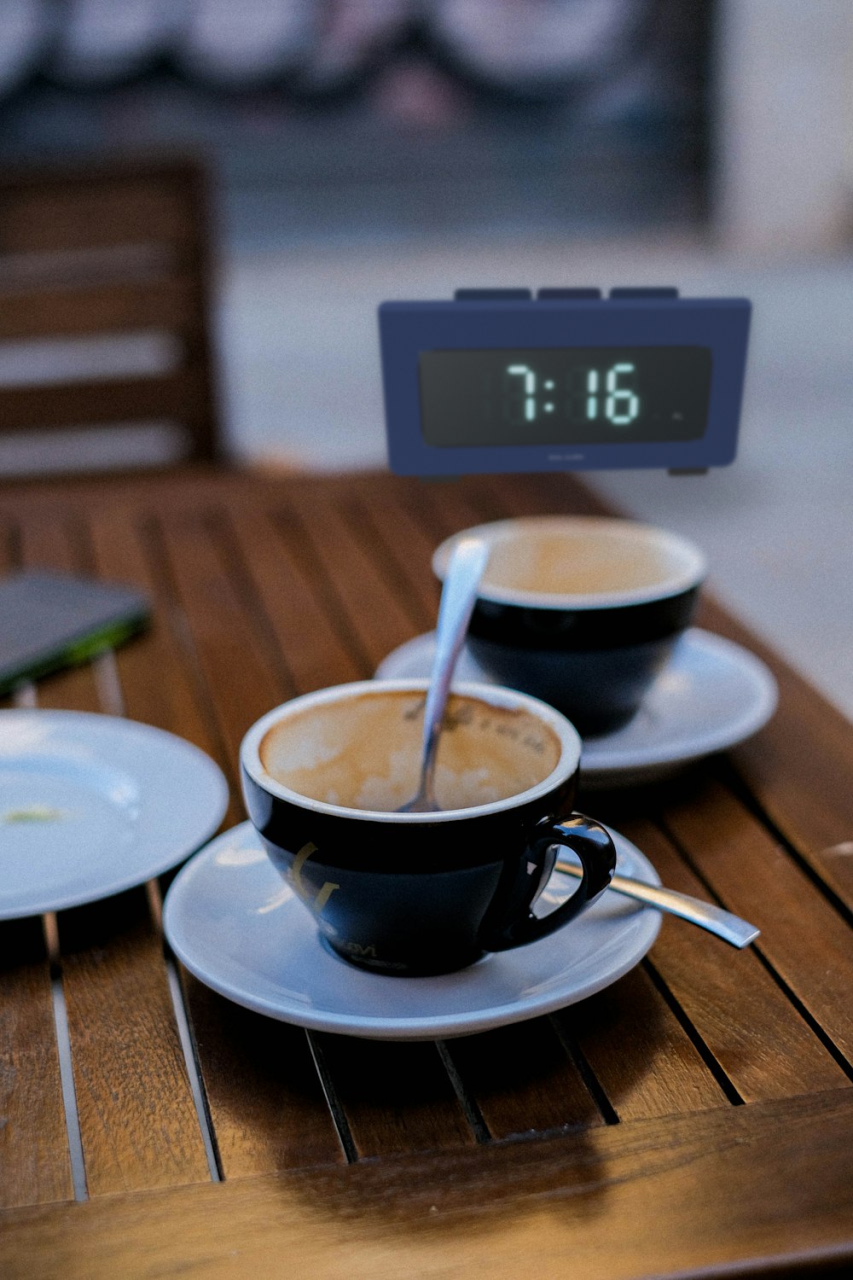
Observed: 7.16
